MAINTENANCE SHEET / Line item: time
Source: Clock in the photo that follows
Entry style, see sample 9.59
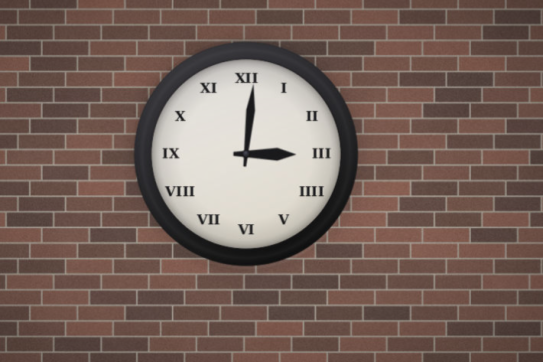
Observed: 3.01
